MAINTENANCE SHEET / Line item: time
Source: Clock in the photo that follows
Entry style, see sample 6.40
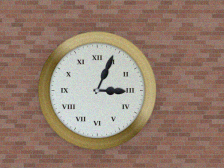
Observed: 3.04
